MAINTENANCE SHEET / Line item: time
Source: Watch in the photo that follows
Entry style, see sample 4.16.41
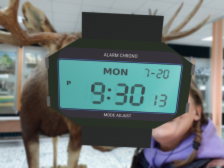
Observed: 9.30.13
